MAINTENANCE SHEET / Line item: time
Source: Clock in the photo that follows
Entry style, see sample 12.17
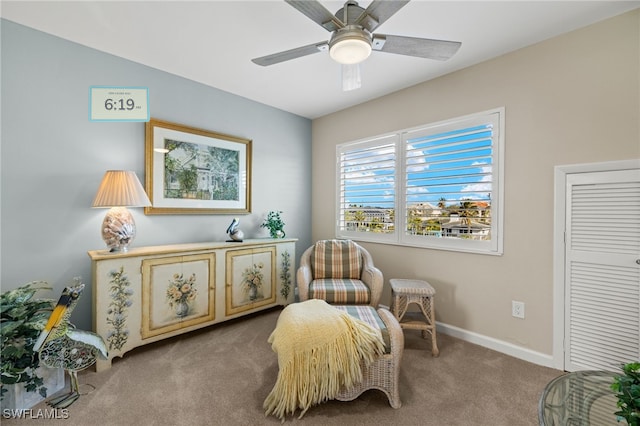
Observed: 6.19
